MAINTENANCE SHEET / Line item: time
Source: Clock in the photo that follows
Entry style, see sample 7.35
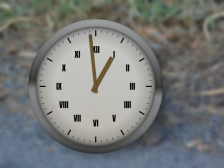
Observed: 12.59
